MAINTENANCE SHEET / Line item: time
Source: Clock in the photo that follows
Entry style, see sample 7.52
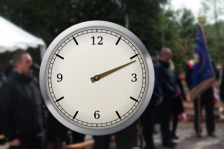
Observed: 2.11
